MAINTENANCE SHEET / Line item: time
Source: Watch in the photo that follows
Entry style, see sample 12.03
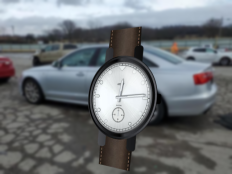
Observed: 12.14
